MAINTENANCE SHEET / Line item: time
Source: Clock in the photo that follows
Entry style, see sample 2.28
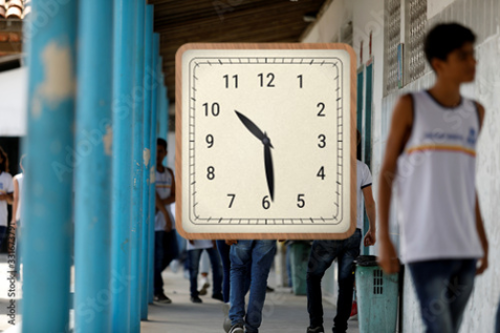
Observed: 10.29
